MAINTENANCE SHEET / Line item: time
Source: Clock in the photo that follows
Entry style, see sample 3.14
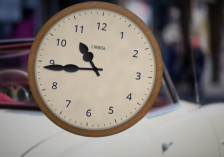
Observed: 10.44
